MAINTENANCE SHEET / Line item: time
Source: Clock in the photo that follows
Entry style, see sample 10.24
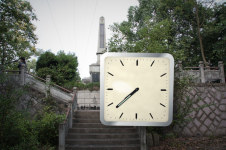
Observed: 7.38
